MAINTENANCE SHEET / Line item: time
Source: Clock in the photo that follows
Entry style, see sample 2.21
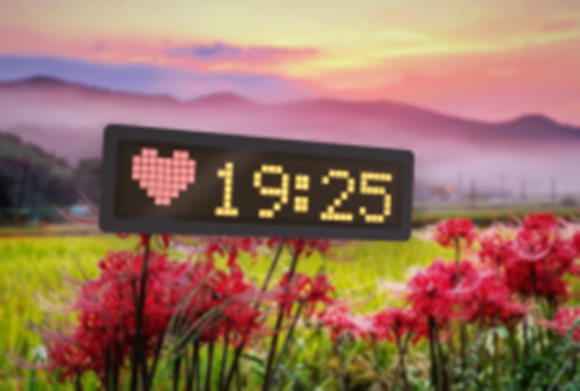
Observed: 19.25
